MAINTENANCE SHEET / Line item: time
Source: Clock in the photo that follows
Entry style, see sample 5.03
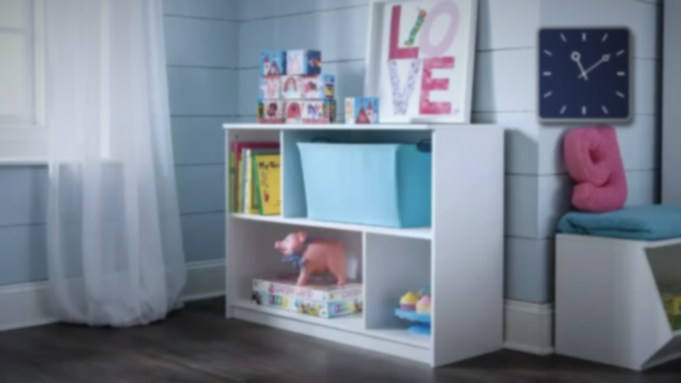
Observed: 11.09
